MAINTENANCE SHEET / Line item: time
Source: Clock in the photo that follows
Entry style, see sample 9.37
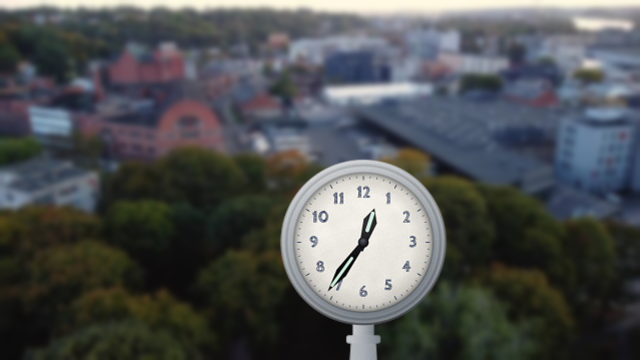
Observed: 12.36
